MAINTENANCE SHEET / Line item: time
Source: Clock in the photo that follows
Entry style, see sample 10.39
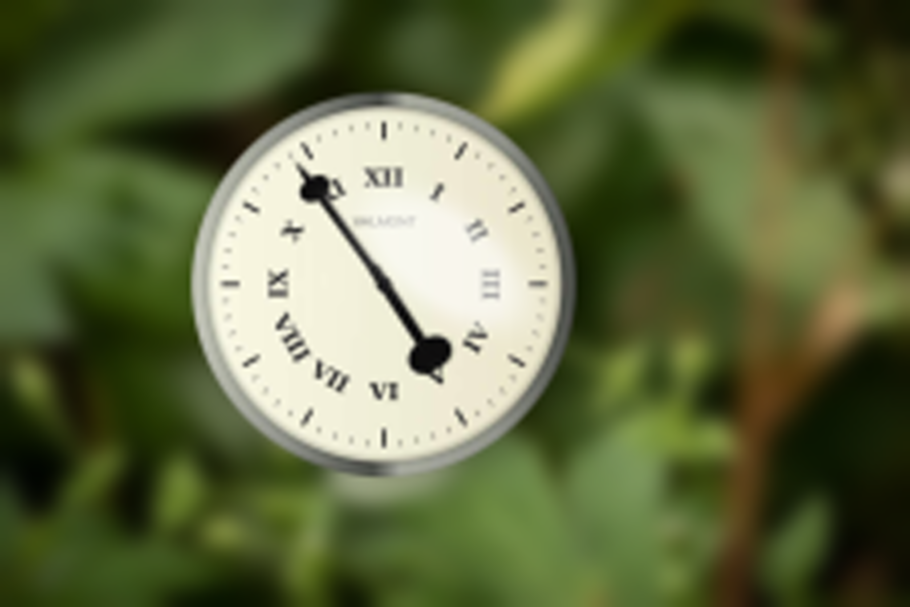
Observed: 4.54
